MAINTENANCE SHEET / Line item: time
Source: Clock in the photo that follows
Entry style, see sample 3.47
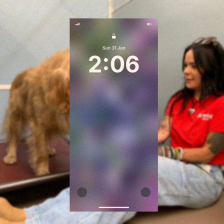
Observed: 2.06
